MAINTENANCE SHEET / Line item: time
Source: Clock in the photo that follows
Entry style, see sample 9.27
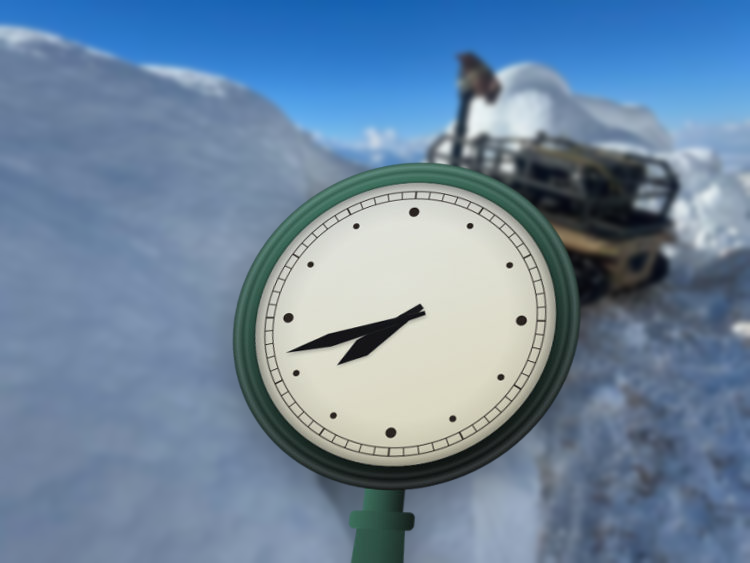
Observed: 7.42
